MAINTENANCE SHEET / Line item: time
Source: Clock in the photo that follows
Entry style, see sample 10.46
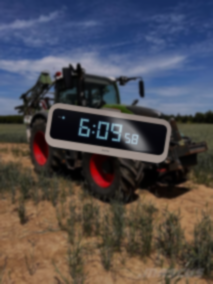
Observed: 6.09
